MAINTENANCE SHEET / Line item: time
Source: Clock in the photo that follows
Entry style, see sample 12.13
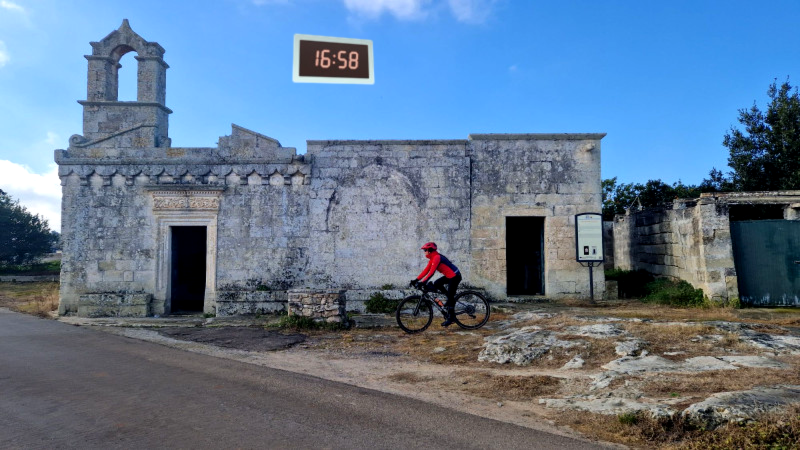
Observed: 16.58
